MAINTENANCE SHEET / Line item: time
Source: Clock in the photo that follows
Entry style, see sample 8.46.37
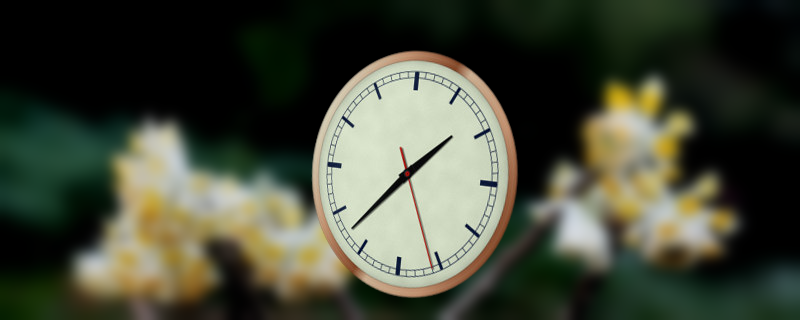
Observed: 1.37.26
